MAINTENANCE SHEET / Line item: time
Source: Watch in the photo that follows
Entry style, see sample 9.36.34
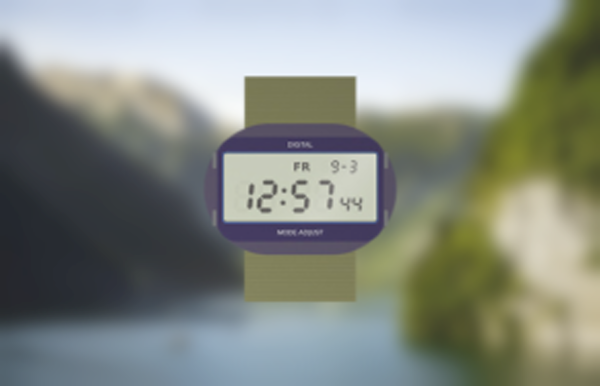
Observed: 12.57.44
